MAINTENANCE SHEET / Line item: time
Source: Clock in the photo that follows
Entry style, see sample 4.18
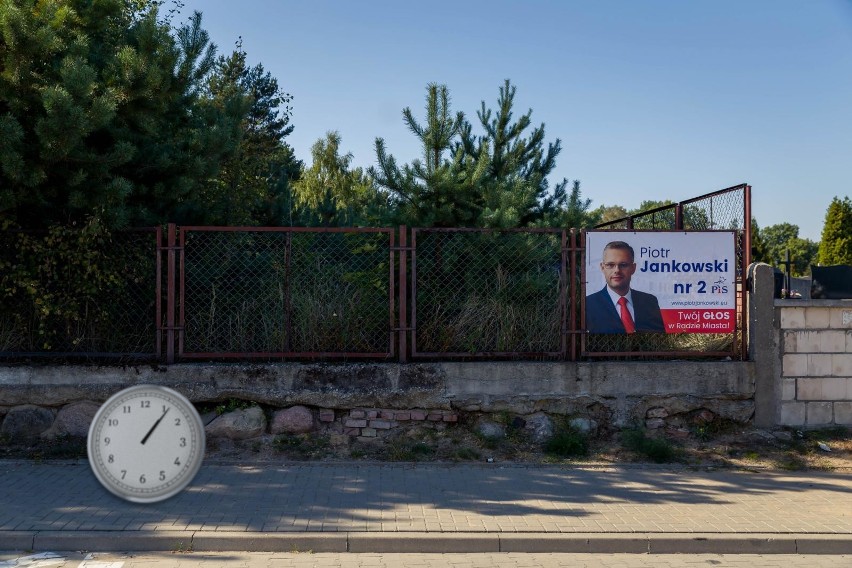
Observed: 1.06
